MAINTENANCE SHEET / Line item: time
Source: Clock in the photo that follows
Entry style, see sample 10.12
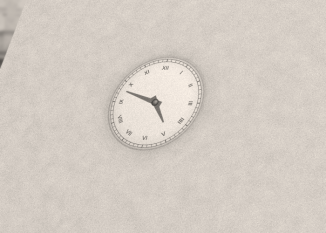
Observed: 4.48
